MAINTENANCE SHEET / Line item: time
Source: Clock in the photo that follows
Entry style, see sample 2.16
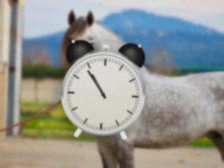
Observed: 10.54
